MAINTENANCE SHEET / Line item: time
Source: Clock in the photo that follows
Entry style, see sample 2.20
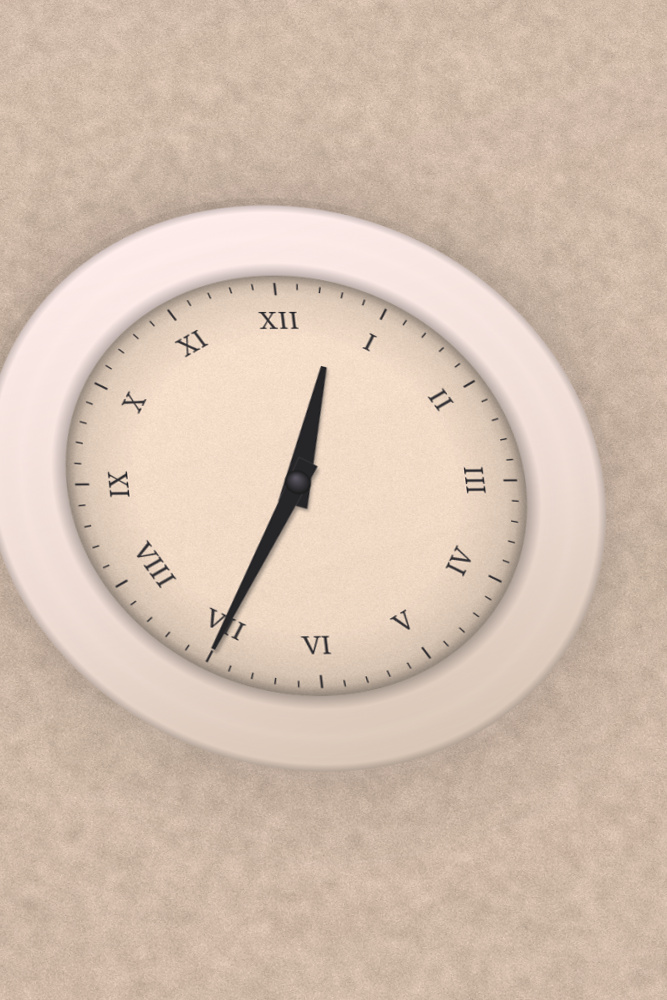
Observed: 12.35
